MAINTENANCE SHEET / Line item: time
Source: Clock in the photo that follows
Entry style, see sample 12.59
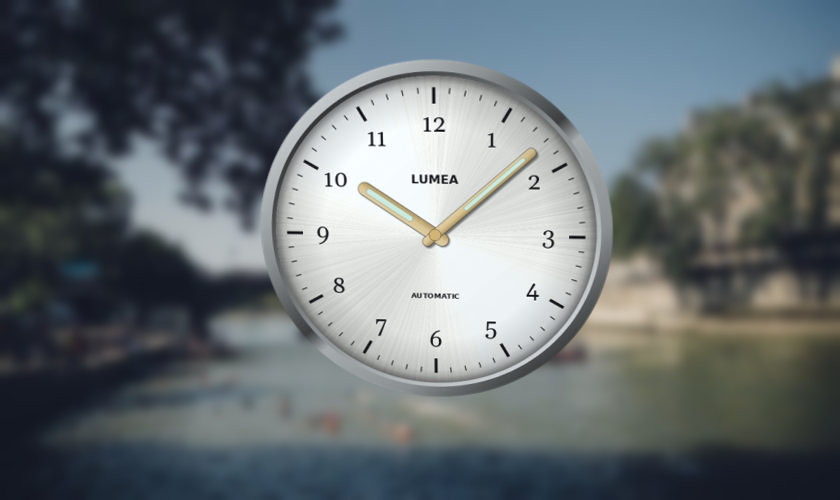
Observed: 10.08
